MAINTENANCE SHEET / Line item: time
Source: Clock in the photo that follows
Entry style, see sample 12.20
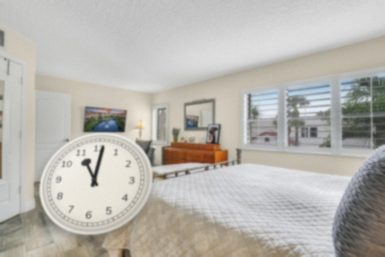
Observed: 11.01
